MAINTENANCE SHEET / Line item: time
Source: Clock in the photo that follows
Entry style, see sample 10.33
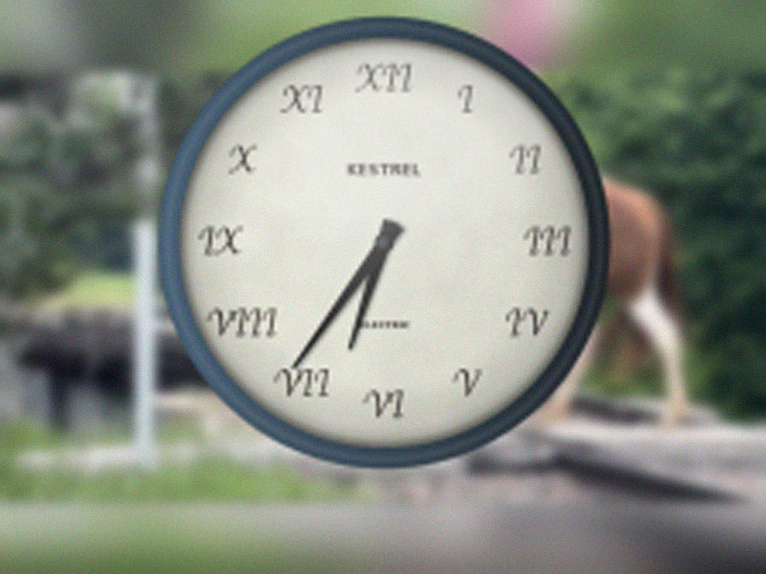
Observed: 6.36
